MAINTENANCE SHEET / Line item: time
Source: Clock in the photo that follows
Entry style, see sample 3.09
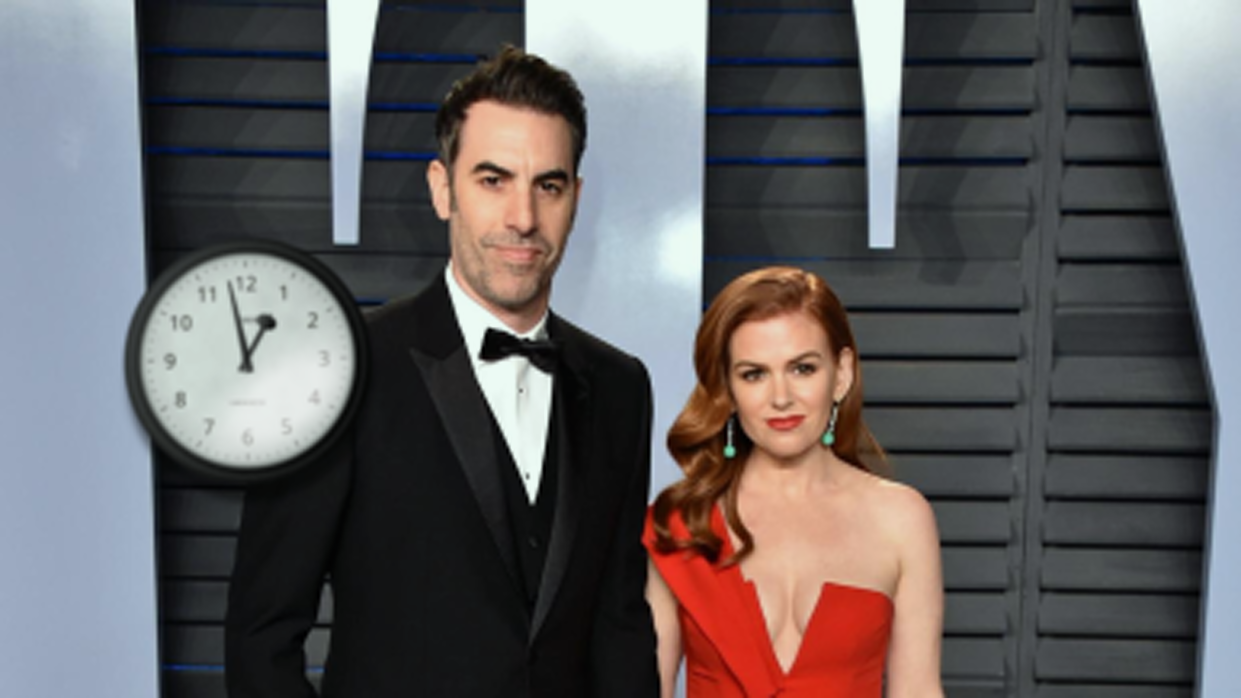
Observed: 12.58
